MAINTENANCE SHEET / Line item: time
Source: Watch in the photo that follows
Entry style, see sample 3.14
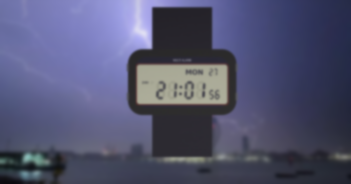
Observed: 21.01
